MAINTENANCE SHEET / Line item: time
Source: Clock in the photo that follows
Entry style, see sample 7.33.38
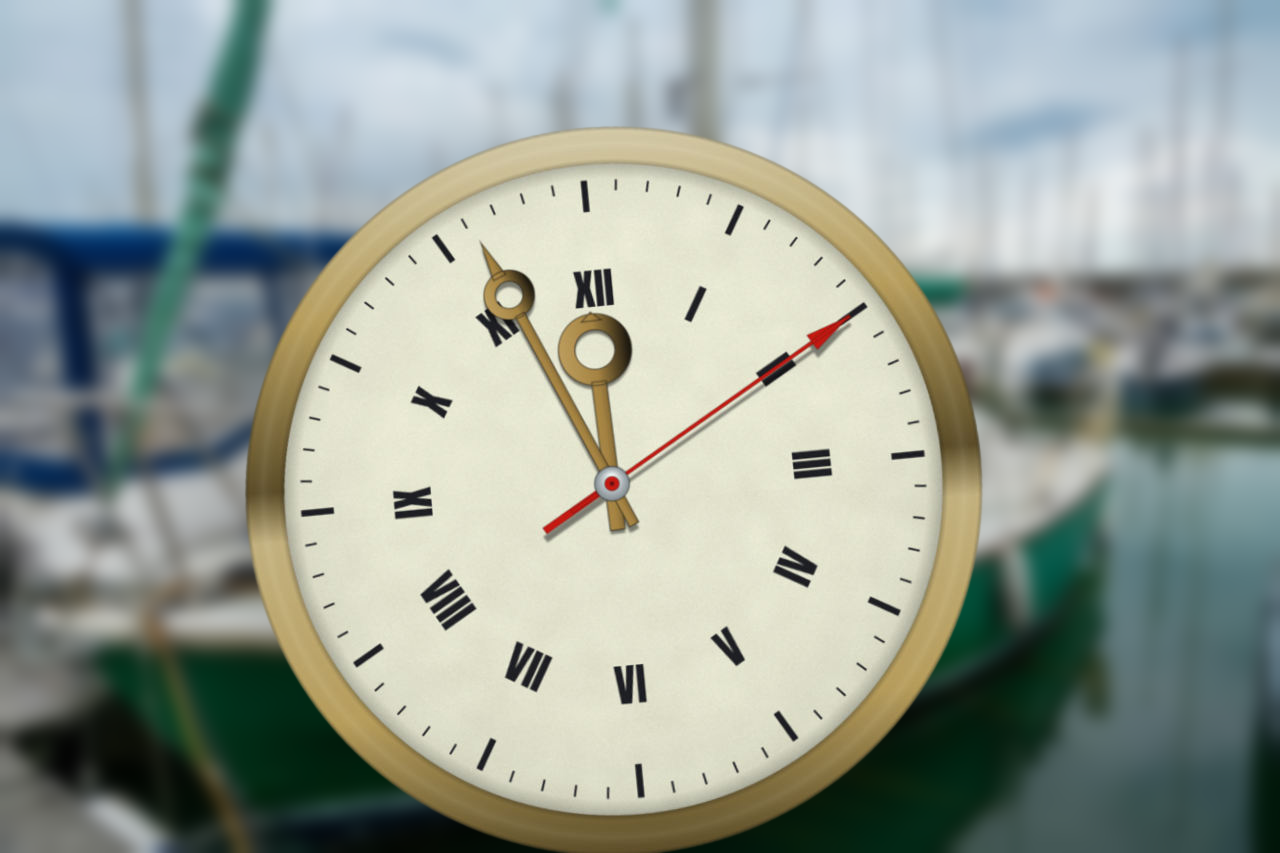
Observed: 11.56.10
